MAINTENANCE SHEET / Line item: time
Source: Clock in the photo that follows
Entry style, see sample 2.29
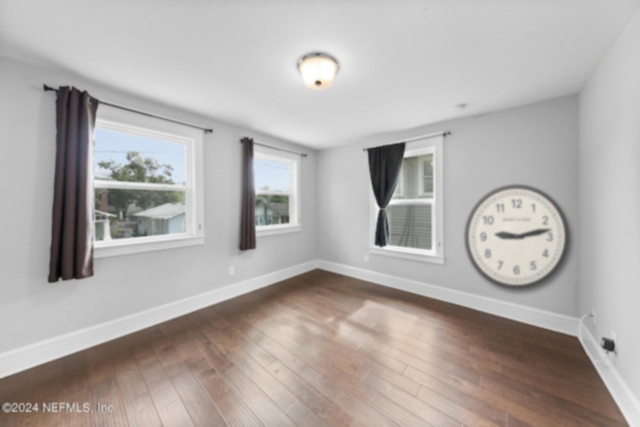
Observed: 9.13
